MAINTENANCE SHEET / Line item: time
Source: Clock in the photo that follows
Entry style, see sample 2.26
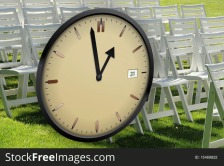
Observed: 12.58
